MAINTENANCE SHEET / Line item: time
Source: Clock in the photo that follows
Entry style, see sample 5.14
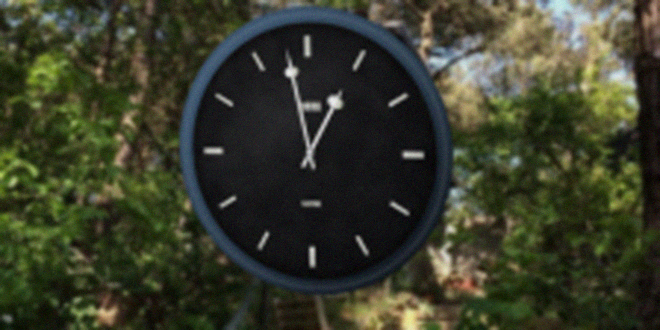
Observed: 12.58
